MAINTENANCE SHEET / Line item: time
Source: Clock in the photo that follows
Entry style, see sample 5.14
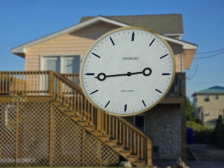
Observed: 2.44
